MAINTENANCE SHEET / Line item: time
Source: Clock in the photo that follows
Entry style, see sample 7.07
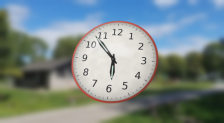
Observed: 5.53
